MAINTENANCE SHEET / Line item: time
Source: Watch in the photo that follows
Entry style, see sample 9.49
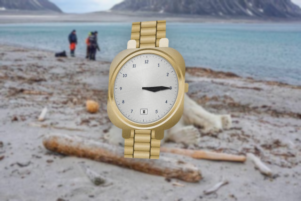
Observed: 3.15
